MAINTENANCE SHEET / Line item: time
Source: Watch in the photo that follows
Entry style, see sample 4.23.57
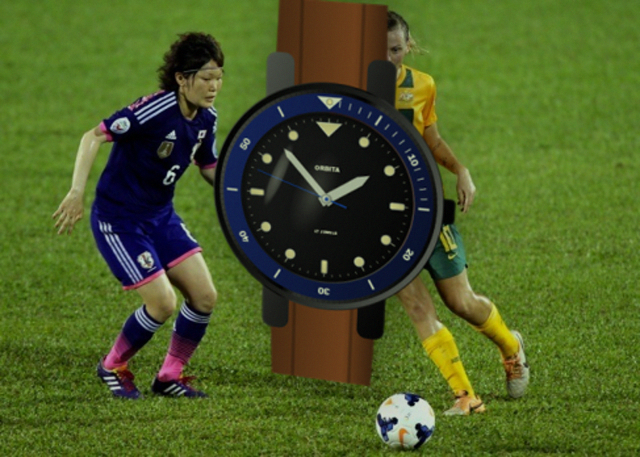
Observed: 1.52.48
